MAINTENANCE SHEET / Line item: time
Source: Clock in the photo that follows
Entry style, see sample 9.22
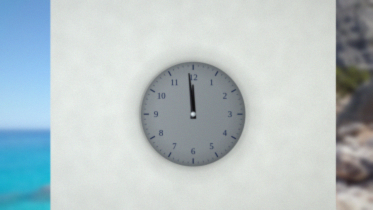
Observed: 11.59
